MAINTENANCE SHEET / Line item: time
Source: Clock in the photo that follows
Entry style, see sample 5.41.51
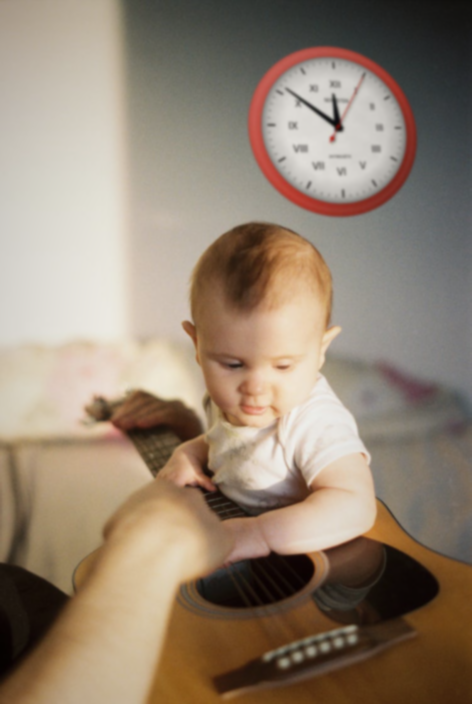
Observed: 11.51.05
